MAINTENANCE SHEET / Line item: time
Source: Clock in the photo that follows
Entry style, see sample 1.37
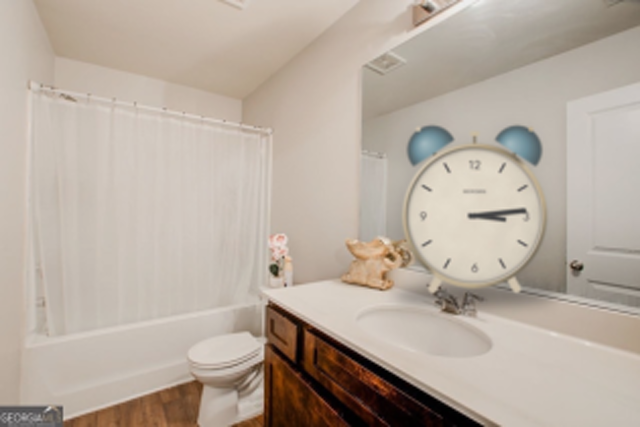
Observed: 3.14
